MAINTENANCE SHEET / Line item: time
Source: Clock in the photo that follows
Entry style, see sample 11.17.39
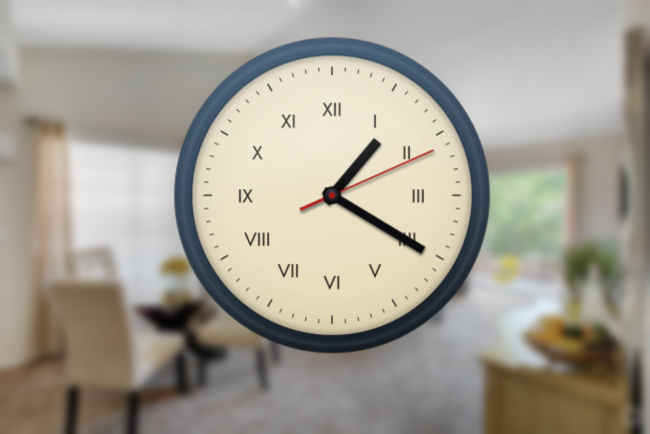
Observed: 1.20.11
